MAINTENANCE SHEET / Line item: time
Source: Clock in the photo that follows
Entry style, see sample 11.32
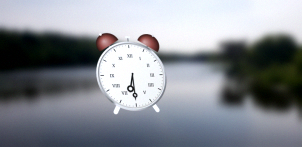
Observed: 6.30
